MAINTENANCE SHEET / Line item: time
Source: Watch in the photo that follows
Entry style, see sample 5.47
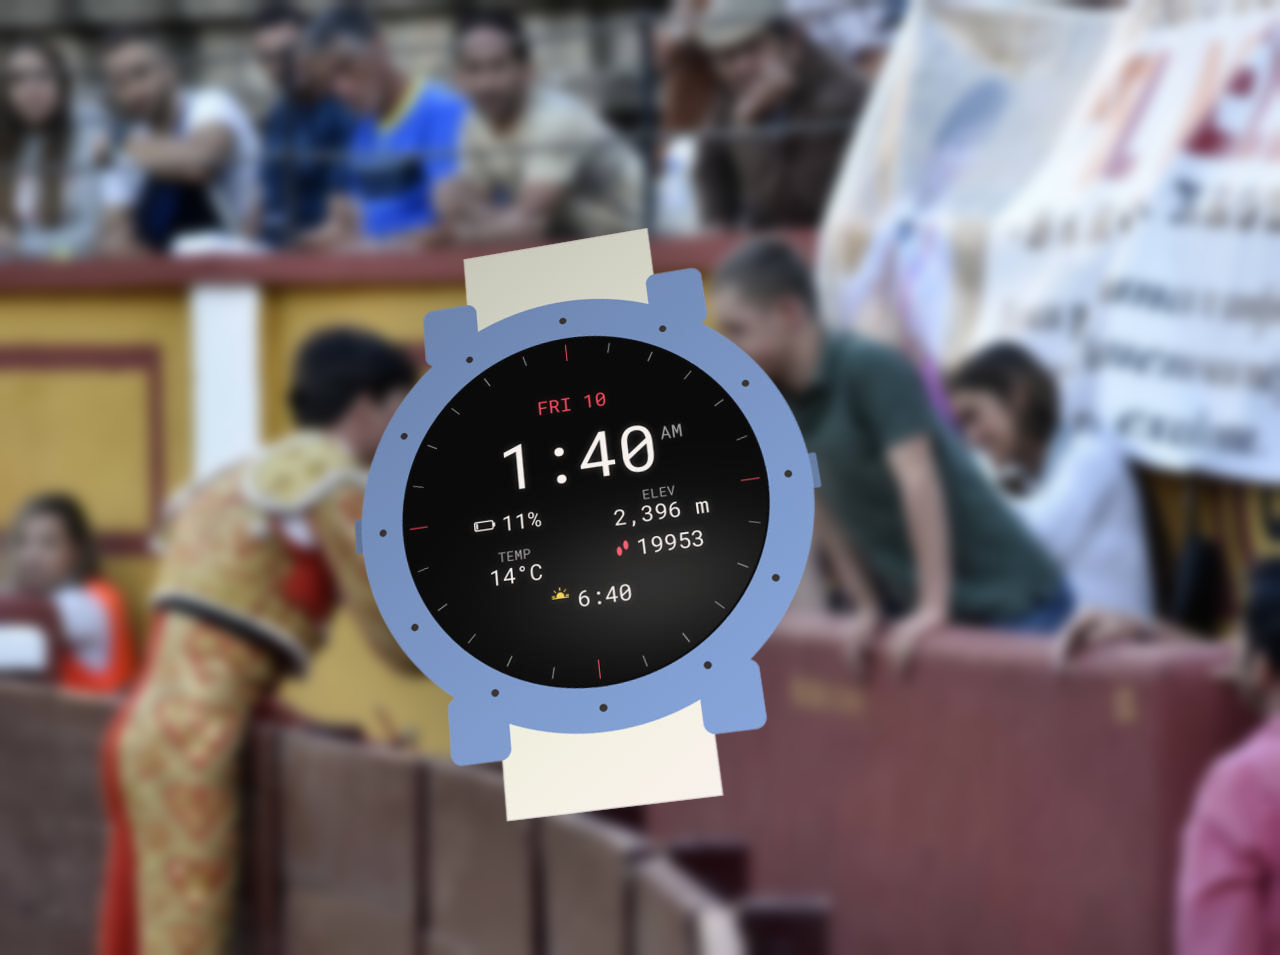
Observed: 1.40
